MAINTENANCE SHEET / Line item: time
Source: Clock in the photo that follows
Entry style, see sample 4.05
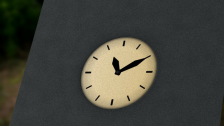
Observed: 11.10
